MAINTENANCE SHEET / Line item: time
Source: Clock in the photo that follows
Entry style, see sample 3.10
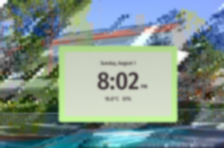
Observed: 8.02
